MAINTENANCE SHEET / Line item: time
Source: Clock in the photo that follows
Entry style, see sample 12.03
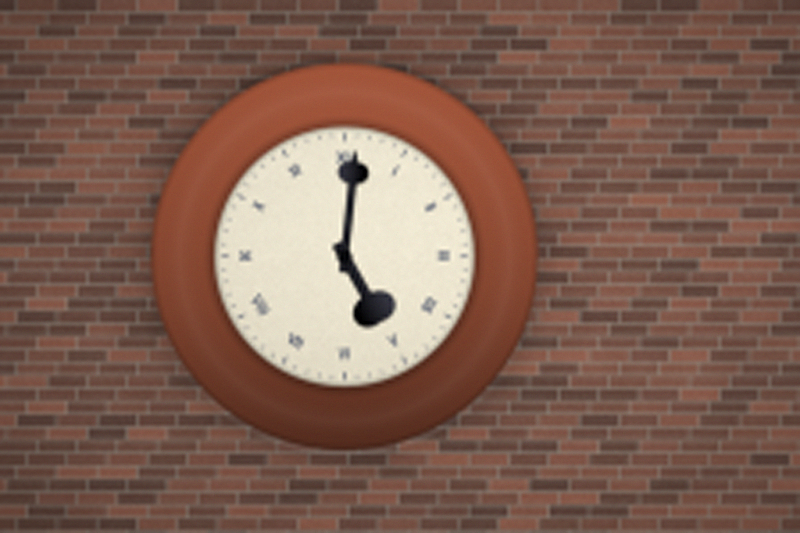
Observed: 5.01
